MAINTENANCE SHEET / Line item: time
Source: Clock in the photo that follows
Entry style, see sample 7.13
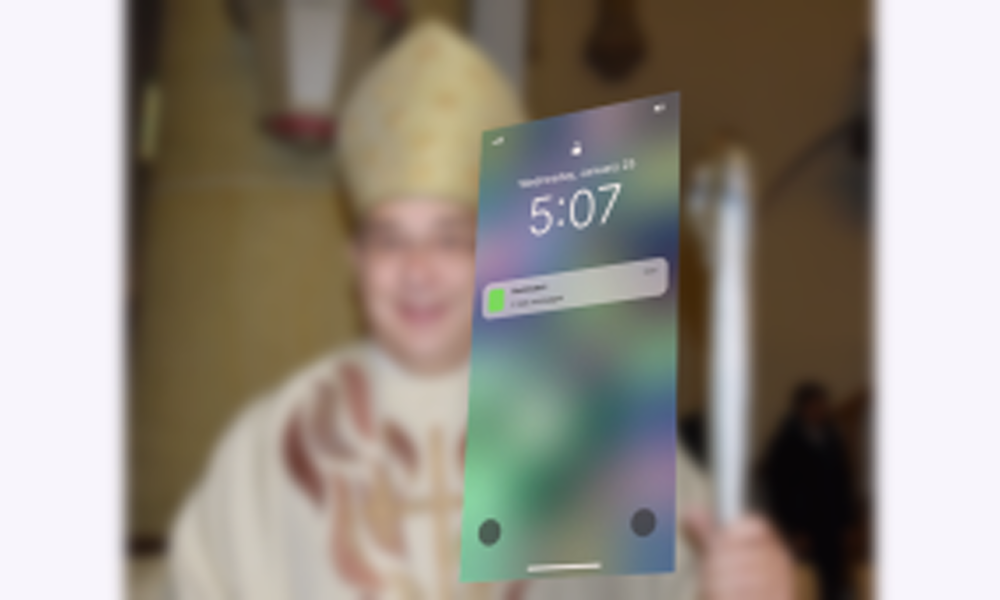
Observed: 5.07
